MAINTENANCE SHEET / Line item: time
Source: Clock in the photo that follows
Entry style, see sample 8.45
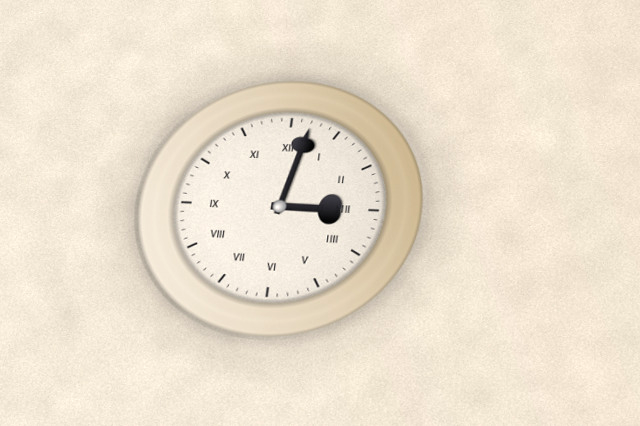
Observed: 3.02
